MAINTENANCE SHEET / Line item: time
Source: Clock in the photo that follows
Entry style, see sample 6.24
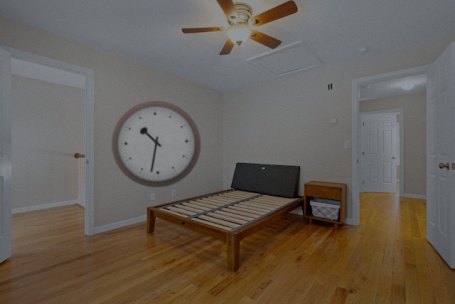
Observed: 10.32
